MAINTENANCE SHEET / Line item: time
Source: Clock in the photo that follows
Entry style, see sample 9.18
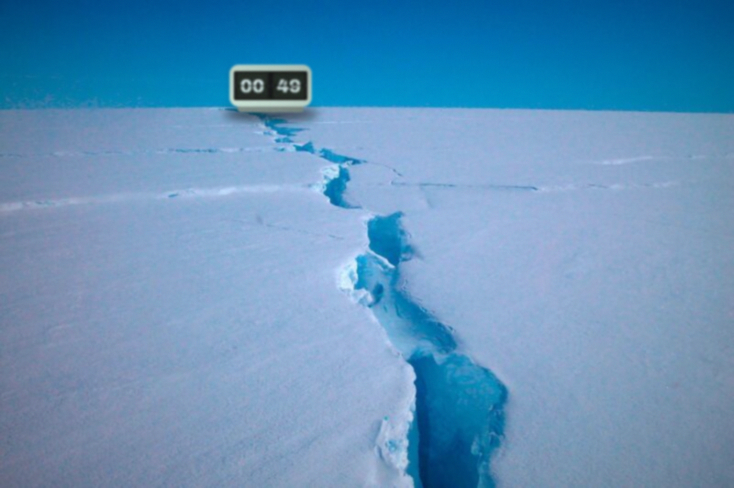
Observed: 0.49
